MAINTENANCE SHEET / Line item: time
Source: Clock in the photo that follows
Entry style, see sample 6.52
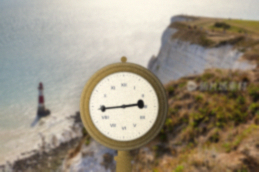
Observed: 2.44
